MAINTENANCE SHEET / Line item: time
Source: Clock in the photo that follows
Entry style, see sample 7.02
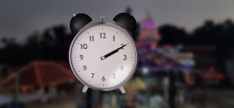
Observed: 2.10
